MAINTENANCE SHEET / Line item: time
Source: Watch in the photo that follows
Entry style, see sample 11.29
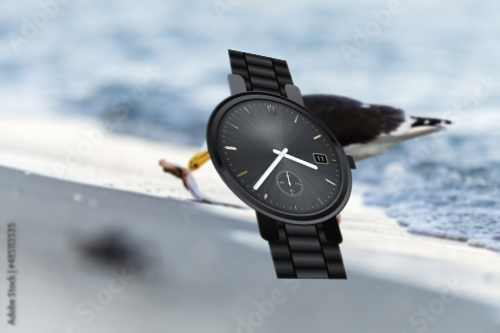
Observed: 3.37
